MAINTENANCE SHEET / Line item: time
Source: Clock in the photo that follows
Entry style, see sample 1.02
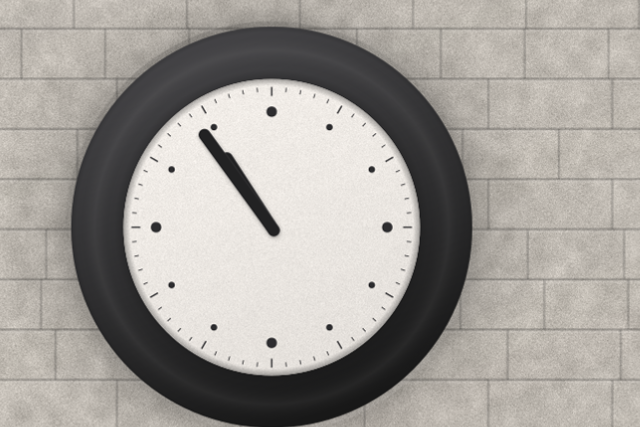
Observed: 10.54
